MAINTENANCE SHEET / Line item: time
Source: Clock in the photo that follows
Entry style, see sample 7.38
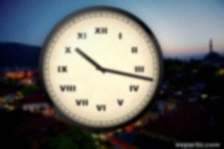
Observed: 10.17
